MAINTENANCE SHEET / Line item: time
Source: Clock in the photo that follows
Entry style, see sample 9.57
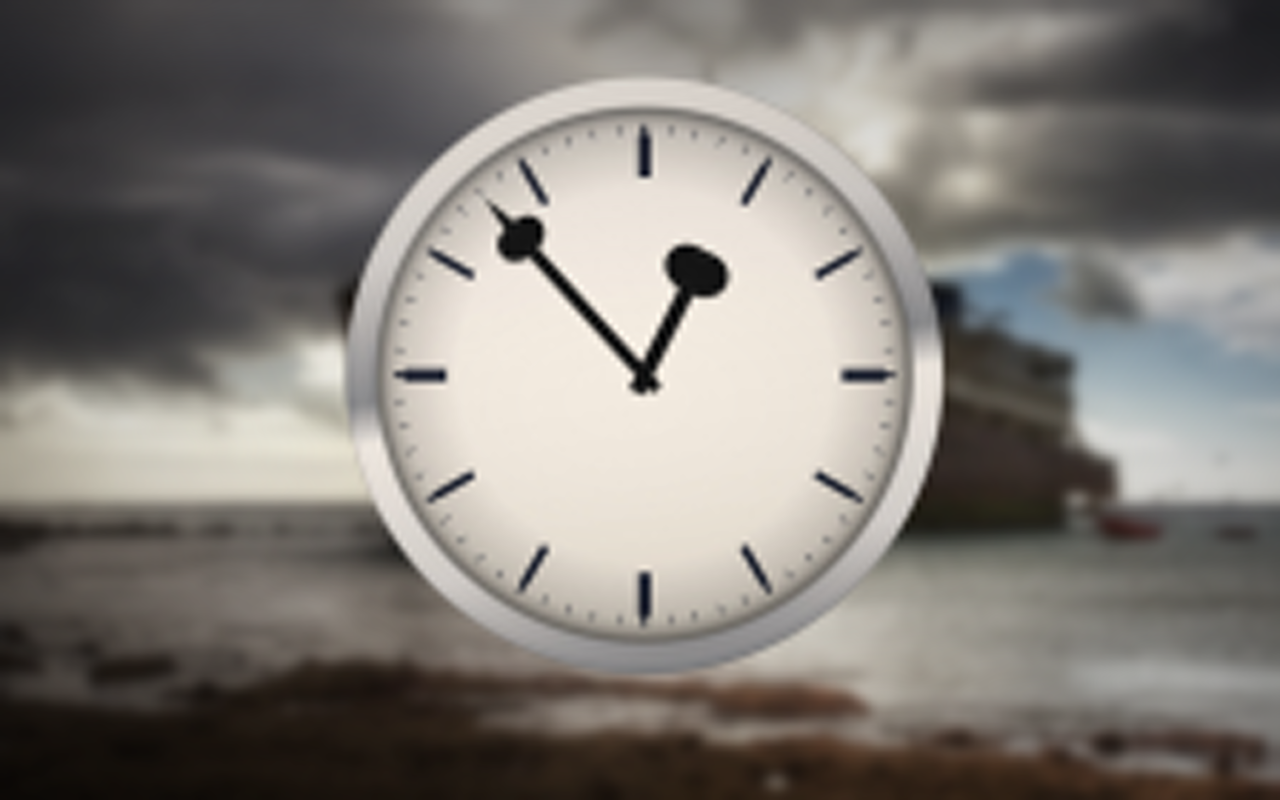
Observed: 12.53
